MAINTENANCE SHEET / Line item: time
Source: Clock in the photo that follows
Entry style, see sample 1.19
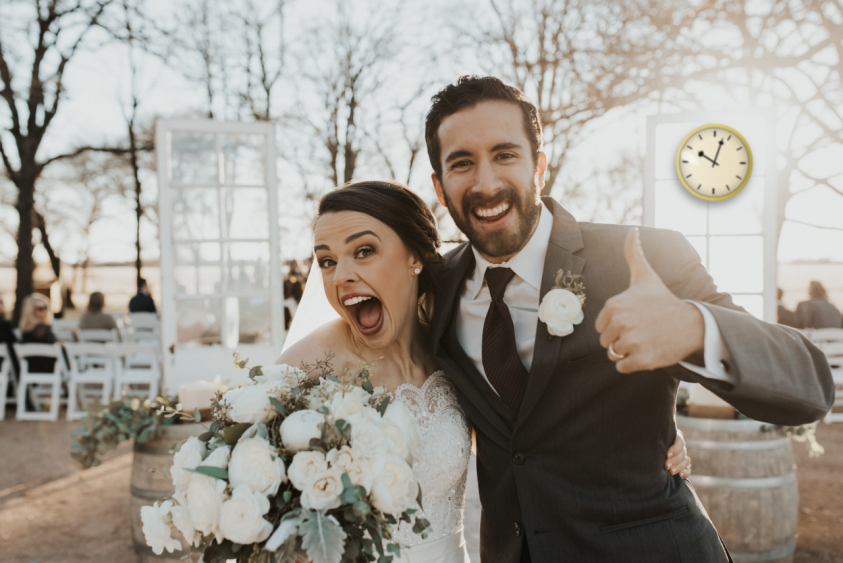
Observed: 10.03
